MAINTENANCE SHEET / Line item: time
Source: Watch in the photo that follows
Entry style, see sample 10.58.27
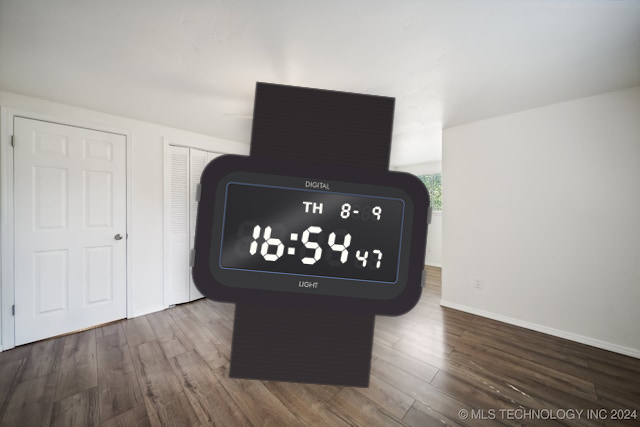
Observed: 16.54.47
